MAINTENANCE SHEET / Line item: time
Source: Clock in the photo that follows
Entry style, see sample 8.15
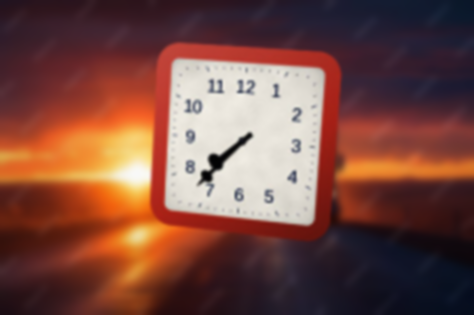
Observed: 7.37
